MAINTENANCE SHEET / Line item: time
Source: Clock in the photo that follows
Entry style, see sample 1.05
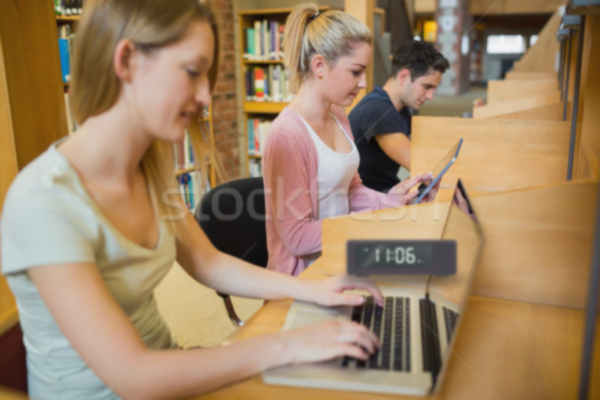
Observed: 11.06
